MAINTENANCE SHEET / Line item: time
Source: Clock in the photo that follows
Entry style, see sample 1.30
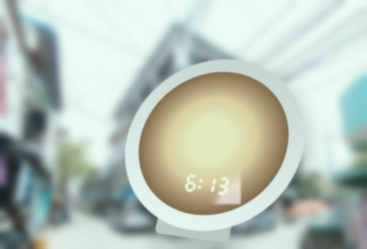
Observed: 6.13
